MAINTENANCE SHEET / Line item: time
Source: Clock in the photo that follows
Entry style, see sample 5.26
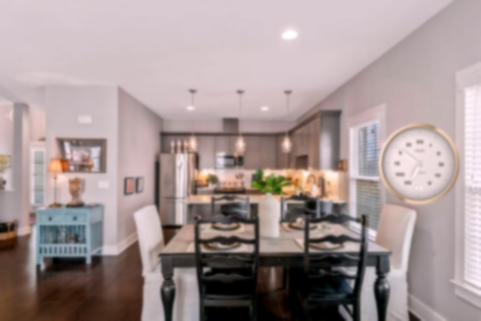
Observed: 6.51
